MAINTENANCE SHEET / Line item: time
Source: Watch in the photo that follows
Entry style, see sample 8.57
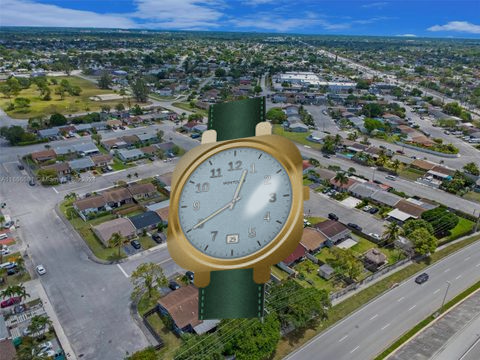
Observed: 12.40
